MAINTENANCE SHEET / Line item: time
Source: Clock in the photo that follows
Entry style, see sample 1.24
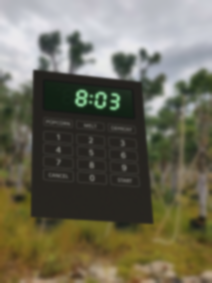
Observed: 8.03
